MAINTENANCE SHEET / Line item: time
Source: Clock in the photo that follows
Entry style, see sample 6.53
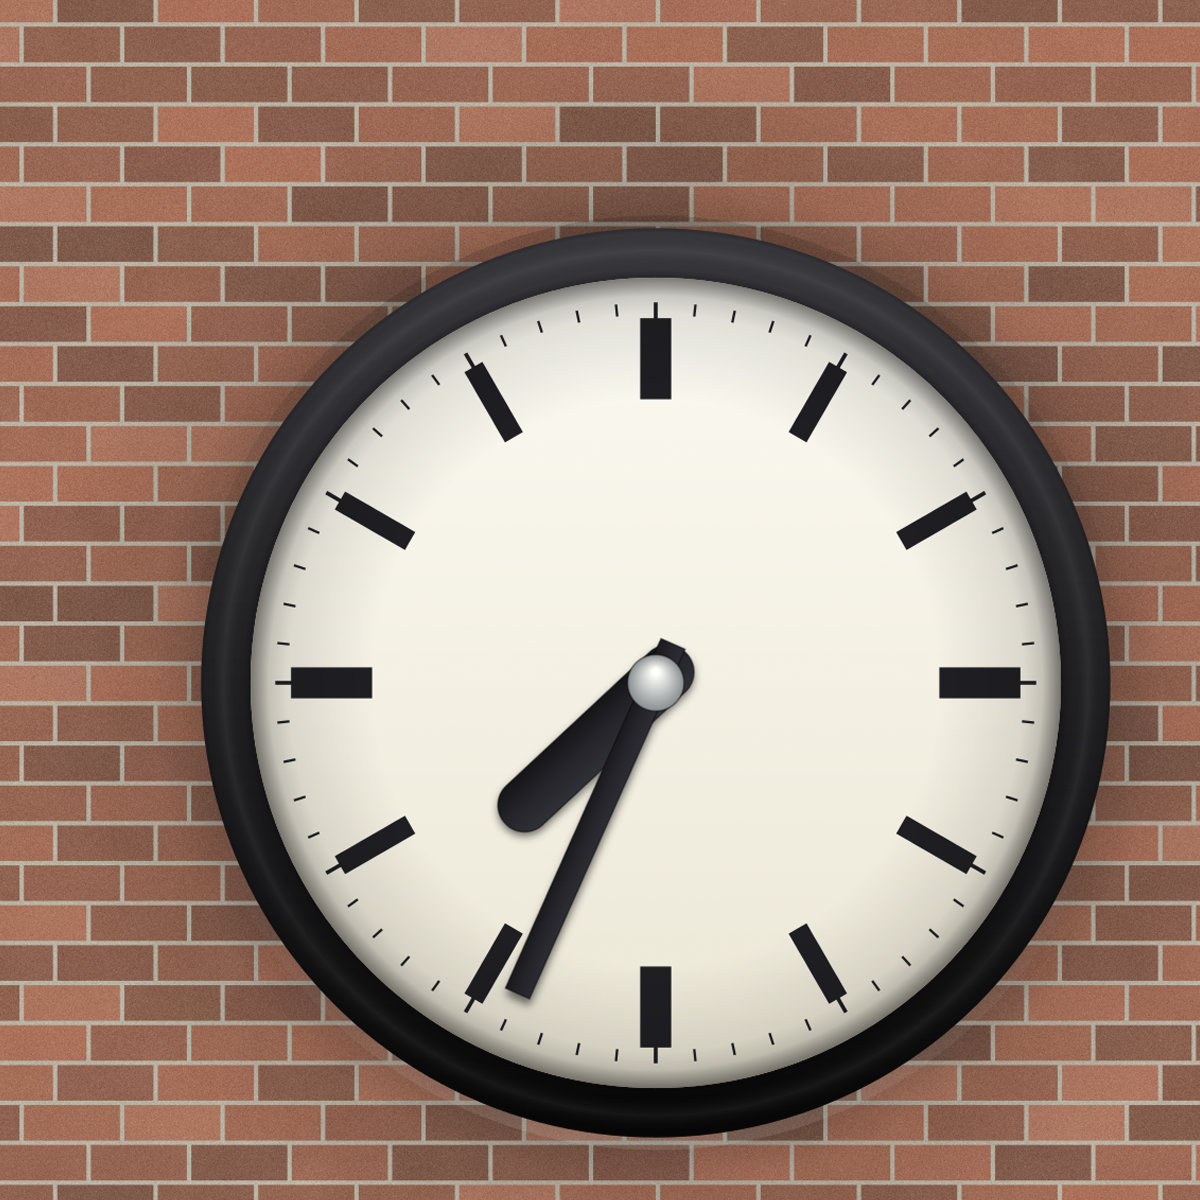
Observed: 7.34
